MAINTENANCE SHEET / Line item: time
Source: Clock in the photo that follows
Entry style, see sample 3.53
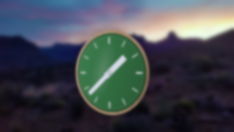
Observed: 1.38
